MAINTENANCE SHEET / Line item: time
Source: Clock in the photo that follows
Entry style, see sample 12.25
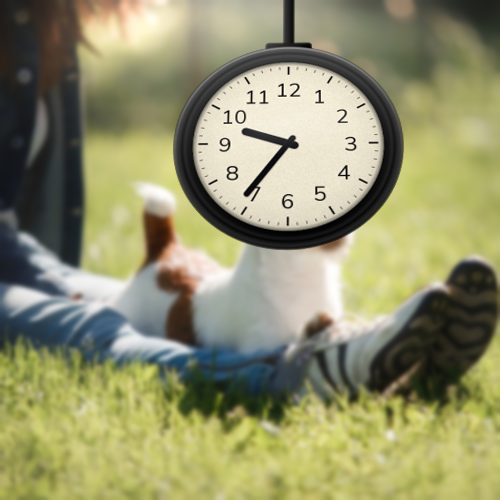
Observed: 9.36
